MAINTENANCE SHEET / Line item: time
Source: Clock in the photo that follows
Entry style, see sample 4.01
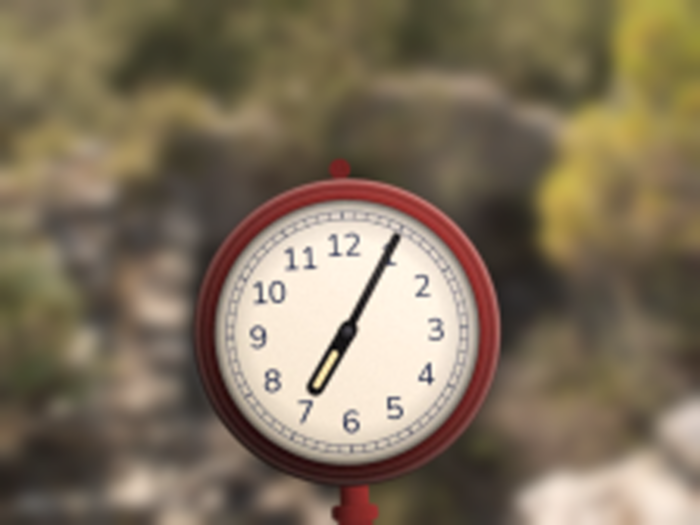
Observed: 7.05
